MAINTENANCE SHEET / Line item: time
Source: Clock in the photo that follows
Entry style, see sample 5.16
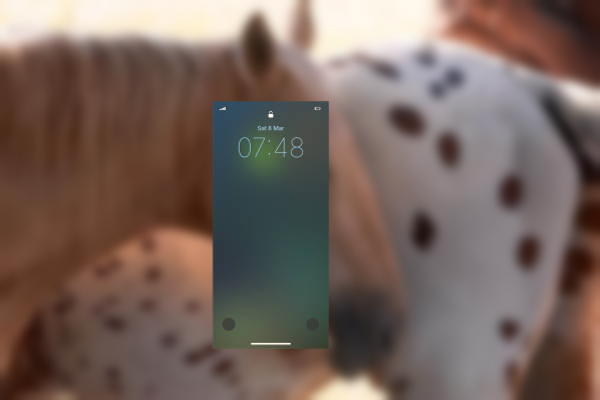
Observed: 7.48
